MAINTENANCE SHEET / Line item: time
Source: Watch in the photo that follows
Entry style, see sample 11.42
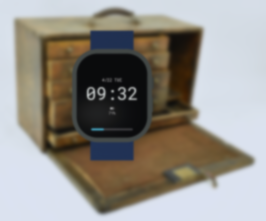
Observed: 9.32
